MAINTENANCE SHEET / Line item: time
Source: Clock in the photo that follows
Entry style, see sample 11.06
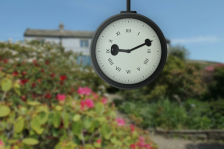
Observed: 9.11
